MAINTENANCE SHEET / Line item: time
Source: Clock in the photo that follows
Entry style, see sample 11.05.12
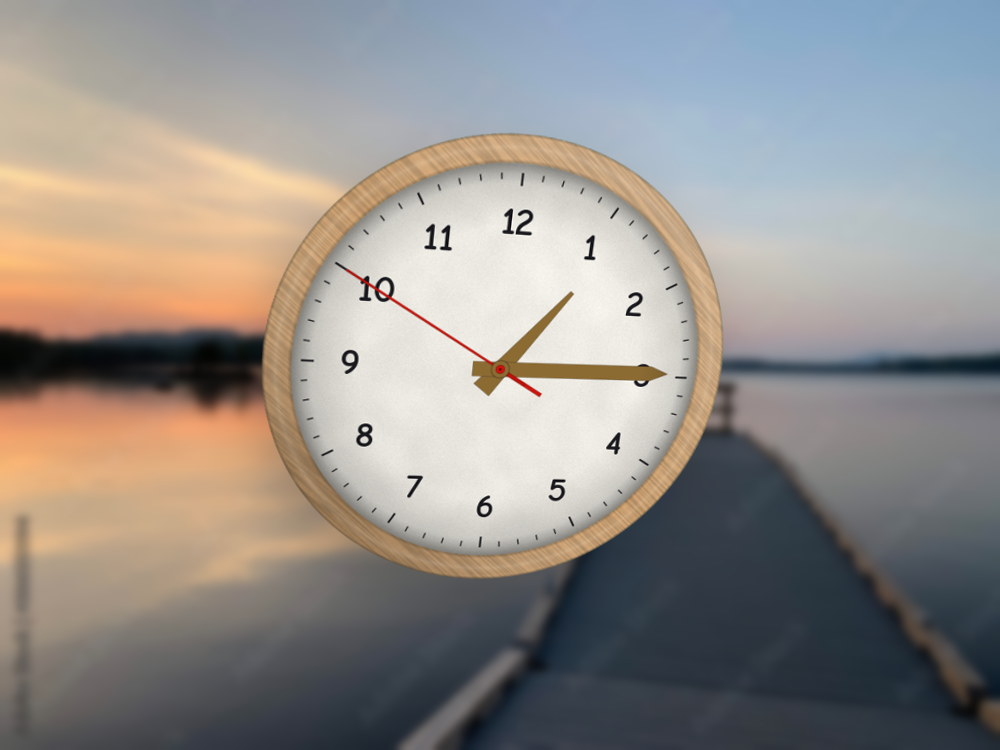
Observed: 1.14.50
